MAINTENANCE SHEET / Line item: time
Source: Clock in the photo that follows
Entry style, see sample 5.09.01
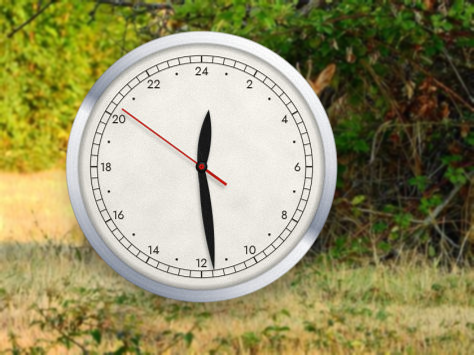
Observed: 0.28.51
